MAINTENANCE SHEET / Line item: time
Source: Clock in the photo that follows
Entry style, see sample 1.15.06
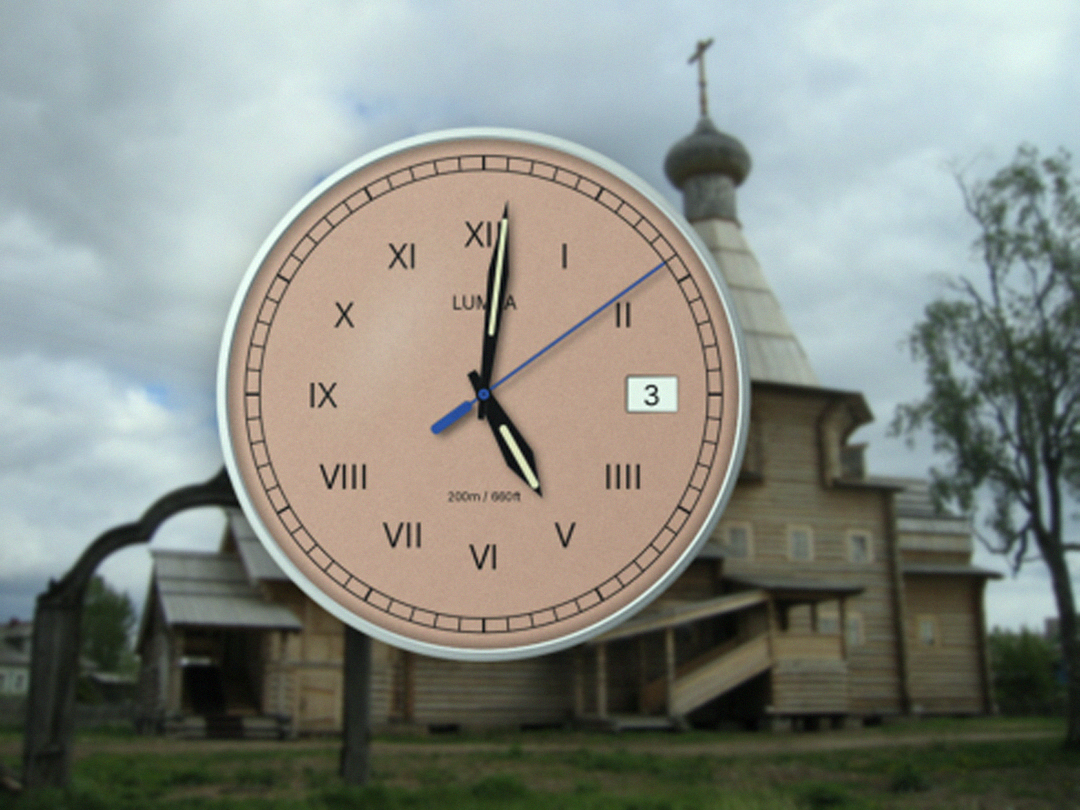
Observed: 5.01.09
